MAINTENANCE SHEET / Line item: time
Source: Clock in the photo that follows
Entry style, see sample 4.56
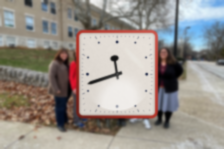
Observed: 11.42
